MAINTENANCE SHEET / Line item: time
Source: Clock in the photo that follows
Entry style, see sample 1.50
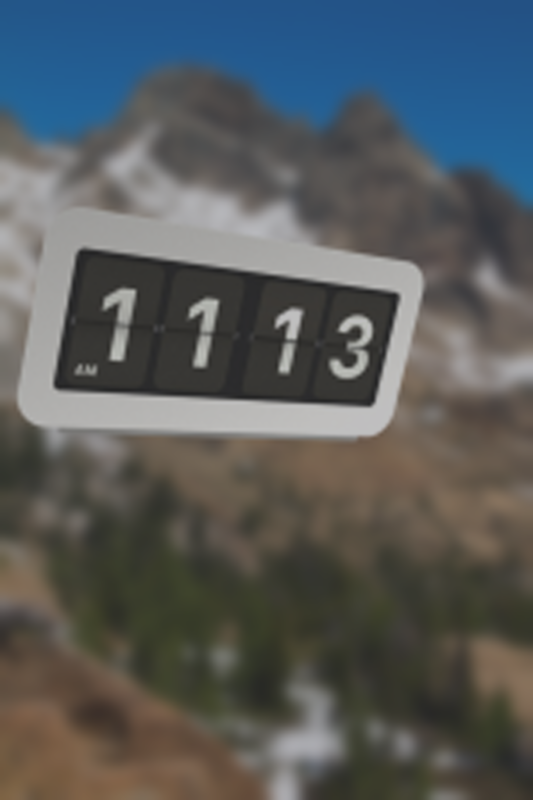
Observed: 11.13
